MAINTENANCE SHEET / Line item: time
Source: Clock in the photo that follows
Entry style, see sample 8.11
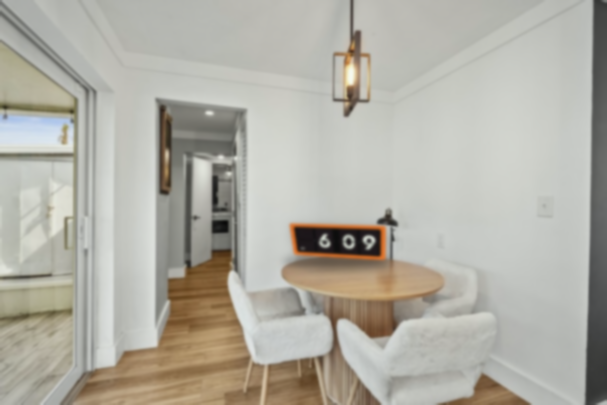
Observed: 6.09
